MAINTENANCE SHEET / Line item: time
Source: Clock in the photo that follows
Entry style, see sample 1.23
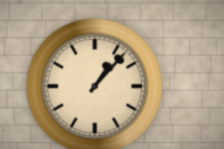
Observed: 1.07
